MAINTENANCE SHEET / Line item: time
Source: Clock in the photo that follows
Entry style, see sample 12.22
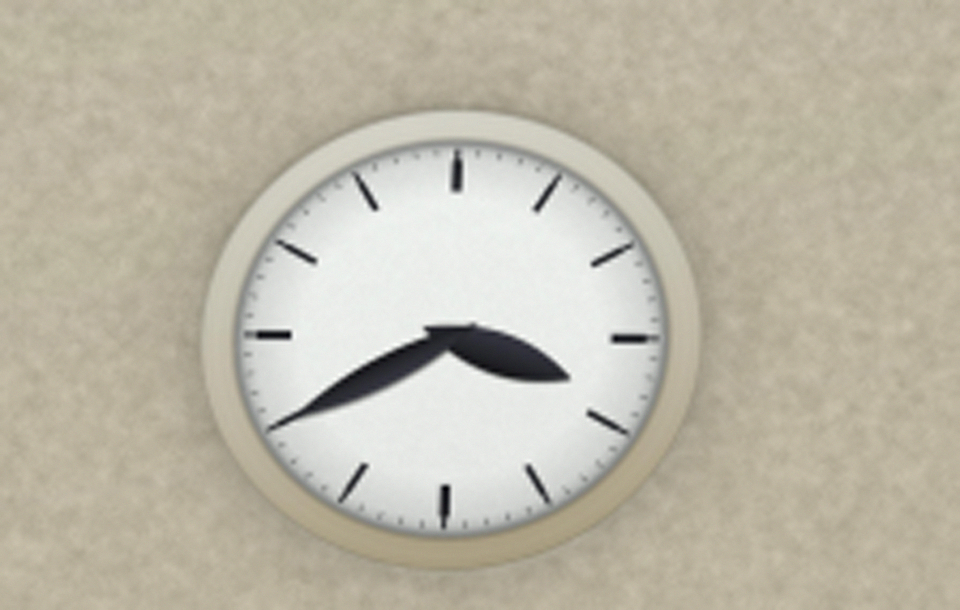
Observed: 3.40
